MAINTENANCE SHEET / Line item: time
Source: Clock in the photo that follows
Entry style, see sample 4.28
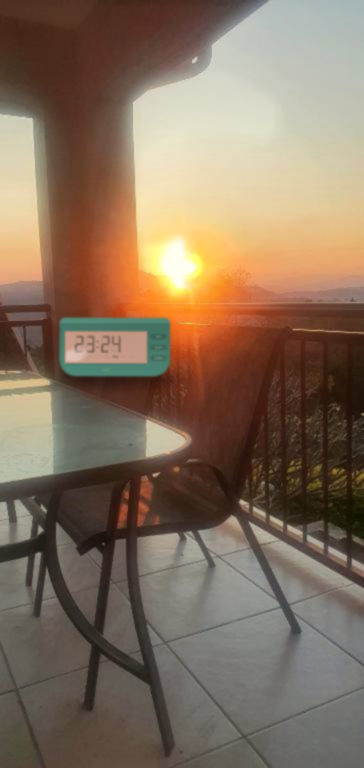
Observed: 23.24
